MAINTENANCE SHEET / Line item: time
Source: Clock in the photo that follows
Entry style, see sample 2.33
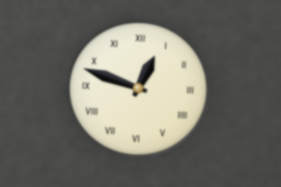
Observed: 12.48
